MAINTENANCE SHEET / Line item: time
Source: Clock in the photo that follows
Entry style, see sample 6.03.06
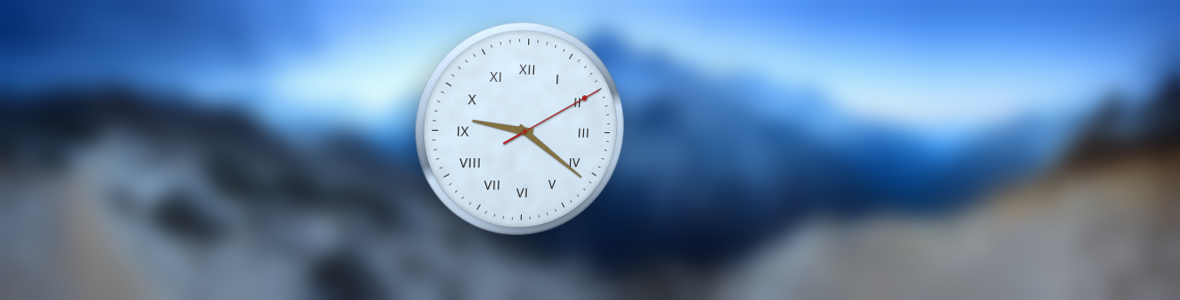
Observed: 9.21.10
